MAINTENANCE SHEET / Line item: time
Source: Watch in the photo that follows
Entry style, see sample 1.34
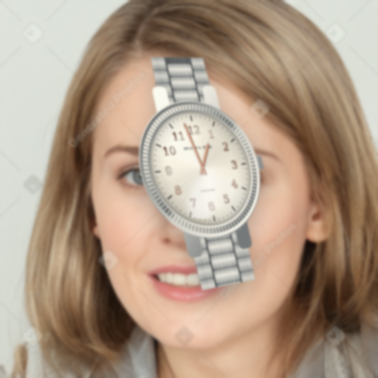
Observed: 12.58
